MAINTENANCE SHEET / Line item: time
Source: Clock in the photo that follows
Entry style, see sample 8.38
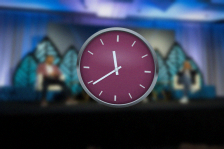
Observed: 11.39
